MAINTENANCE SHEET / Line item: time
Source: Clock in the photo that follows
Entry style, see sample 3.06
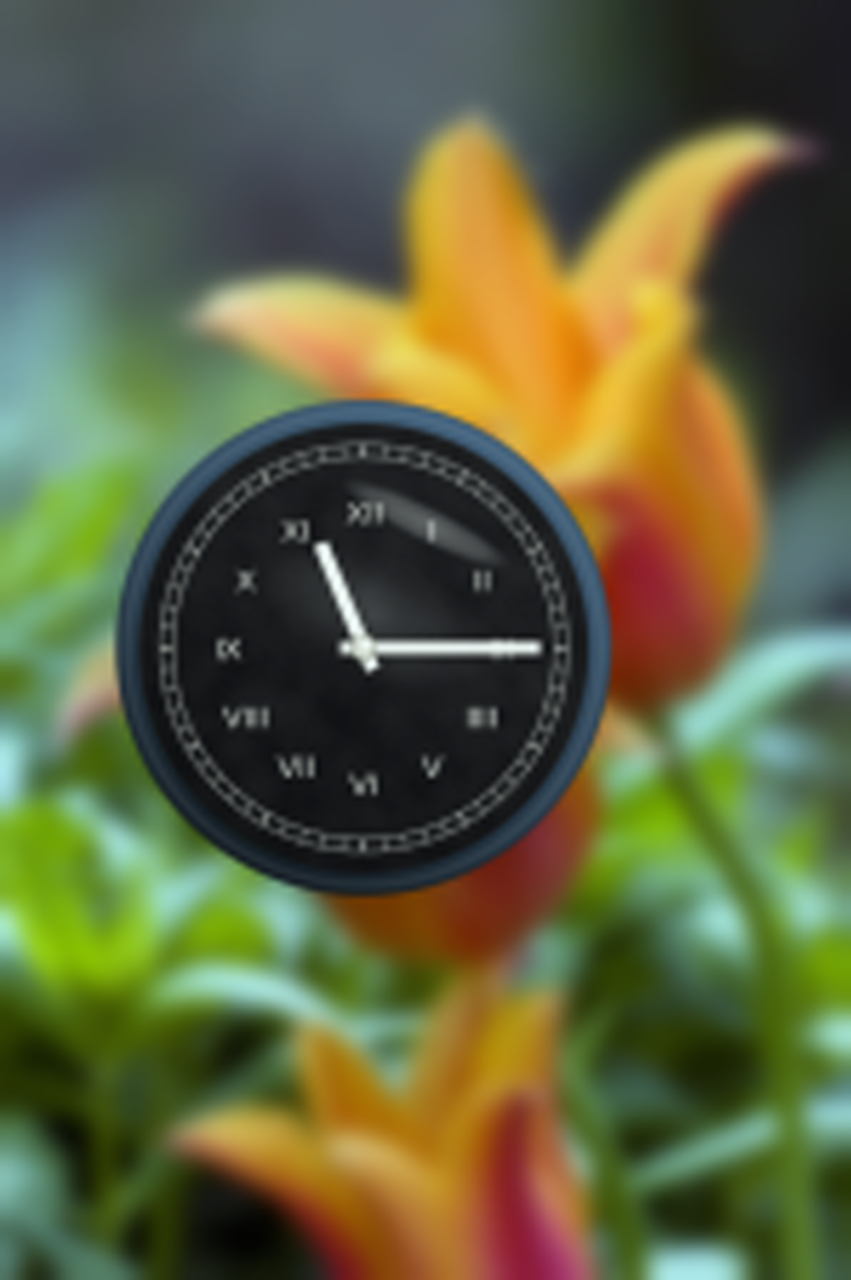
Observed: 11.15
